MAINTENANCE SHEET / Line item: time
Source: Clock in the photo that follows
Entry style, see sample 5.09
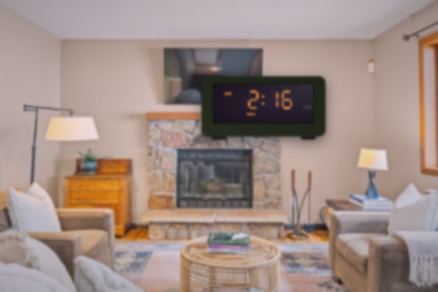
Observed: 2.16
